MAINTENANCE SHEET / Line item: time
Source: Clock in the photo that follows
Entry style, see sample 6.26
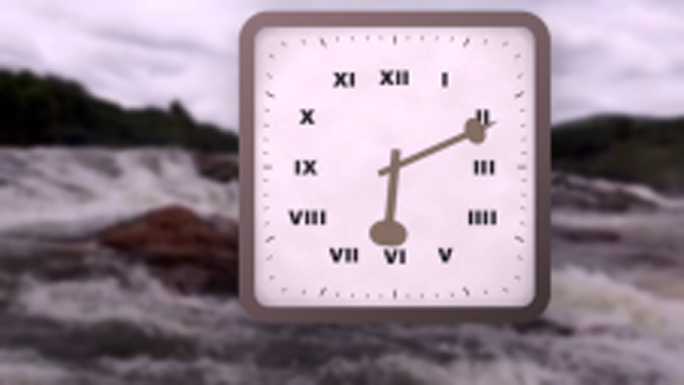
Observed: 6.11
